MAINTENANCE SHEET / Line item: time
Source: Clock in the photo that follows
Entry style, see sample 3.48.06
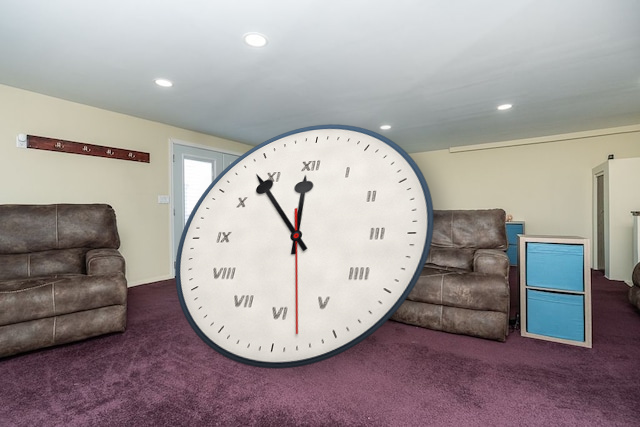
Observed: 11.53.28
